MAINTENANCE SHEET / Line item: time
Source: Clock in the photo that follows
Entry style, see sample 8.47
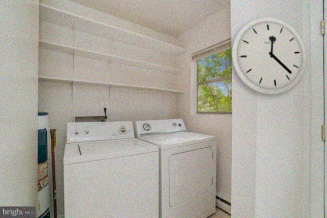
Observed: 12.23
